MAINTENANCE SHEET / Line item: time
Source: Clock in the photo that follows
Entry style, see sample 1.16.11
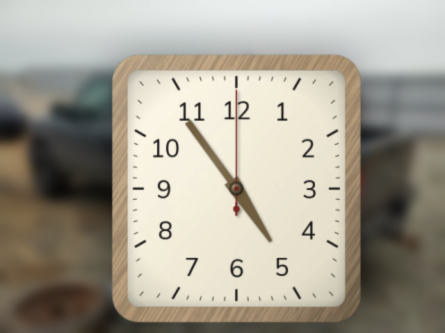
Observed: 4.54.00
